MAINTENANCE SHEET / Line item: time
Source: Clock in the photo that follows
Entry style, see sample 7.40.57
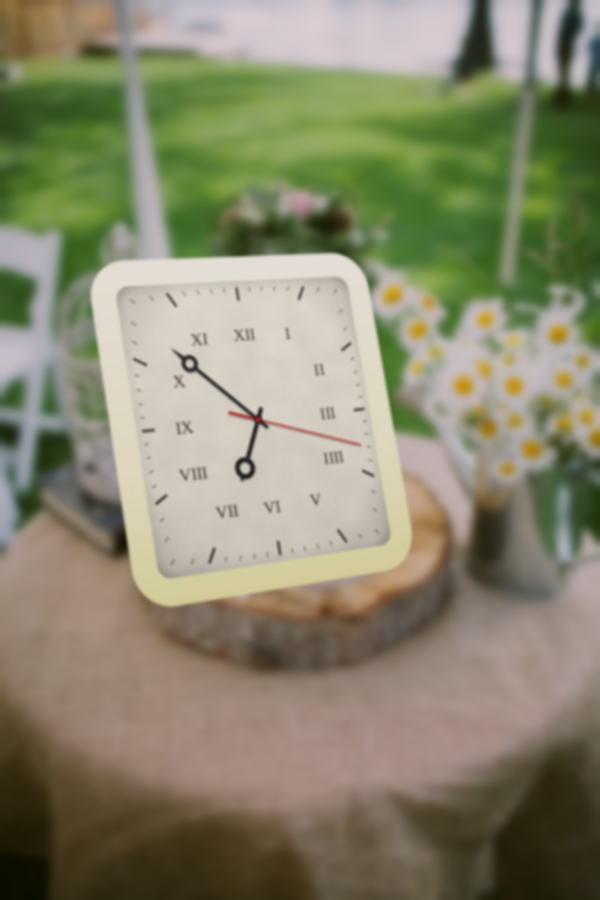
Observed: 6.52.18
